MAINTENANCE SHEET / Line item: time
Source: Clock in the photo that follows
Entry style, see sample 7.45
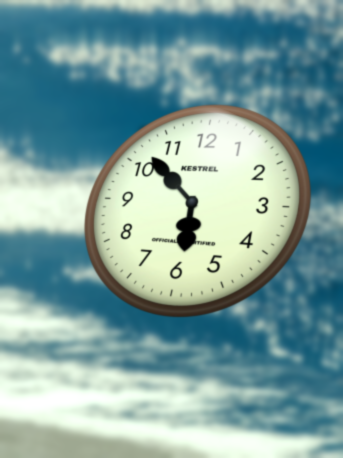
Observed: 5.52
